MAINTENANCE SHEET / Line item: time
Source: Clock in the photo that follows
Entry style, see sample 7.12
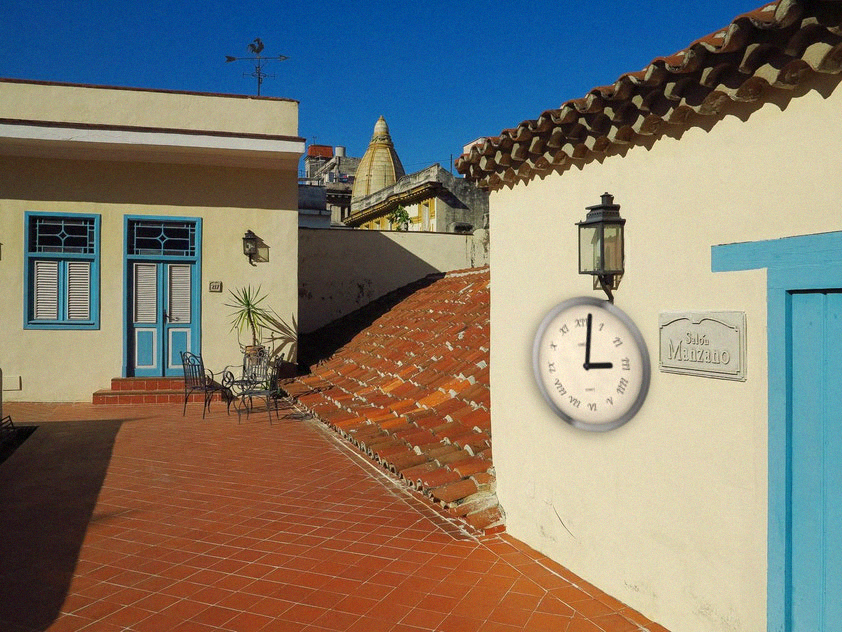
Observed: 3.02
